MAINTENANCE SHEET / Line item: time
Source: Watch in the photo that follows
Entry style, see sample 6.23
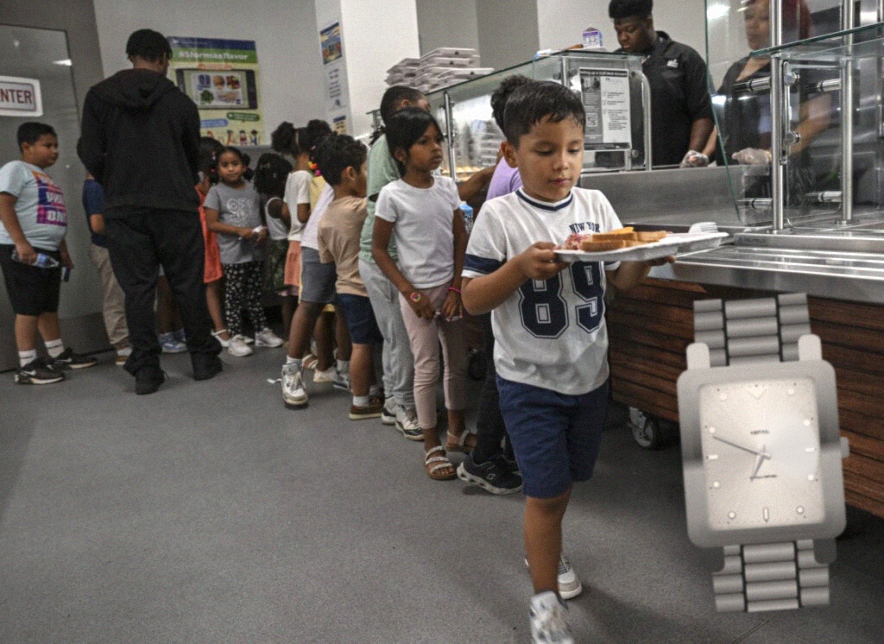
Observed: 6.49
